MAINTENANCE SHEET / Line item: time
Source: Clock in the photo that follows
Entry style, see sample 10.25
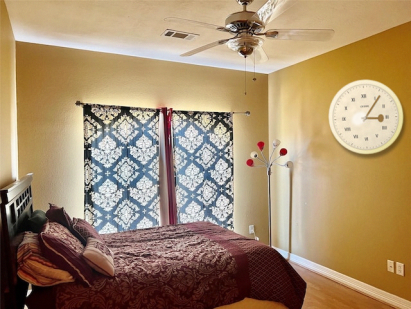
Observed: 3.06
